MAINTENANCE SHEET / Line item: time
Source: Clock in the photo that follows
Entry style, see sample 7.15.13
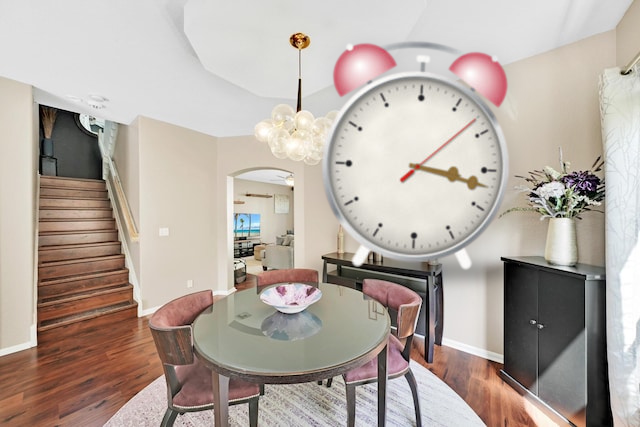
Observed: 3.17.08
